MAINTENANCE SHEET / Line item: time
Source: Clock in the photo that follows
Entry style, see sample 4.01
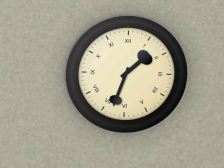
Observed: 1.33
